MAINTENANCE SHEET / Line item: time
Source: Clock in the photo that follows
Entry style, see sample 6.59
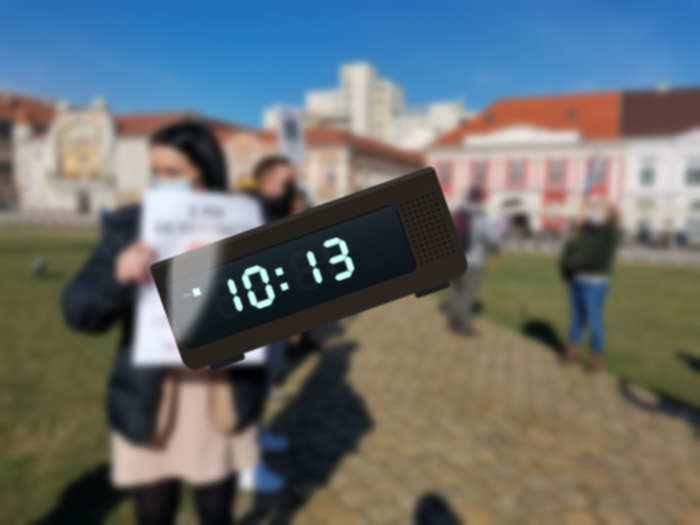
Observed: 10.13
